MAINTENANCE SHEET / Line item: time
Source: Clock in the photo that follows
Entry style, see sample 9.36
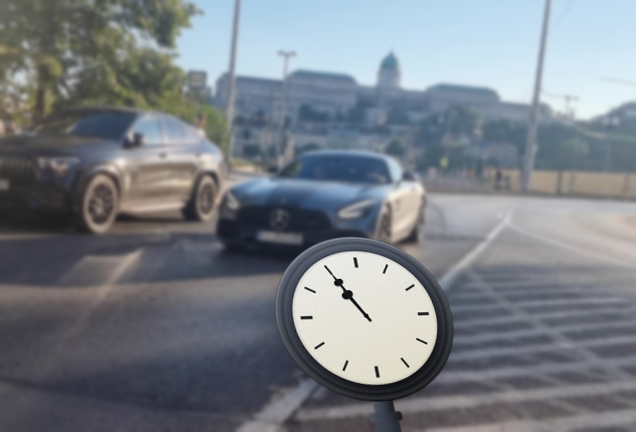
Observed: 10.55
